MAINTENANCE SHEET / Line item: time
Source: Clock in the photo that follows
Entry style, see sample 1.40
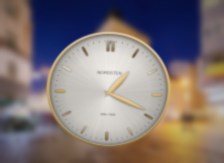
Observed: 1.19
